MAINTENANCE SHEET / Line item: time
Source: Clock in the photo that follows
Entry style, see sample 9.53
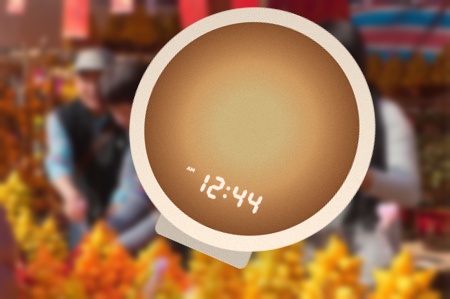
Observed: 12.44
